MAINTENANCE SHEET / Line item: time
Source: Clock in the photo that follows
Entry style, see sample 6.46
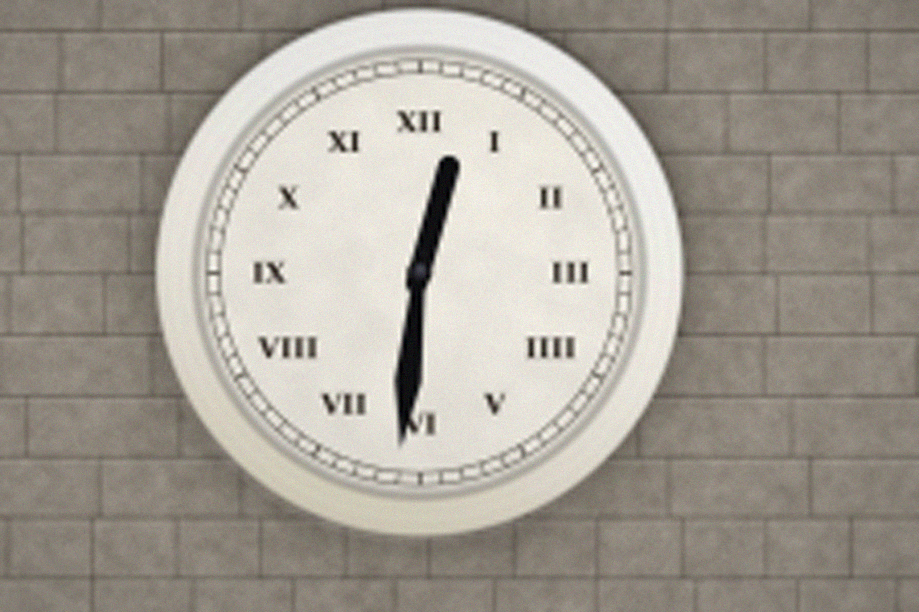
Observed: 12.31
